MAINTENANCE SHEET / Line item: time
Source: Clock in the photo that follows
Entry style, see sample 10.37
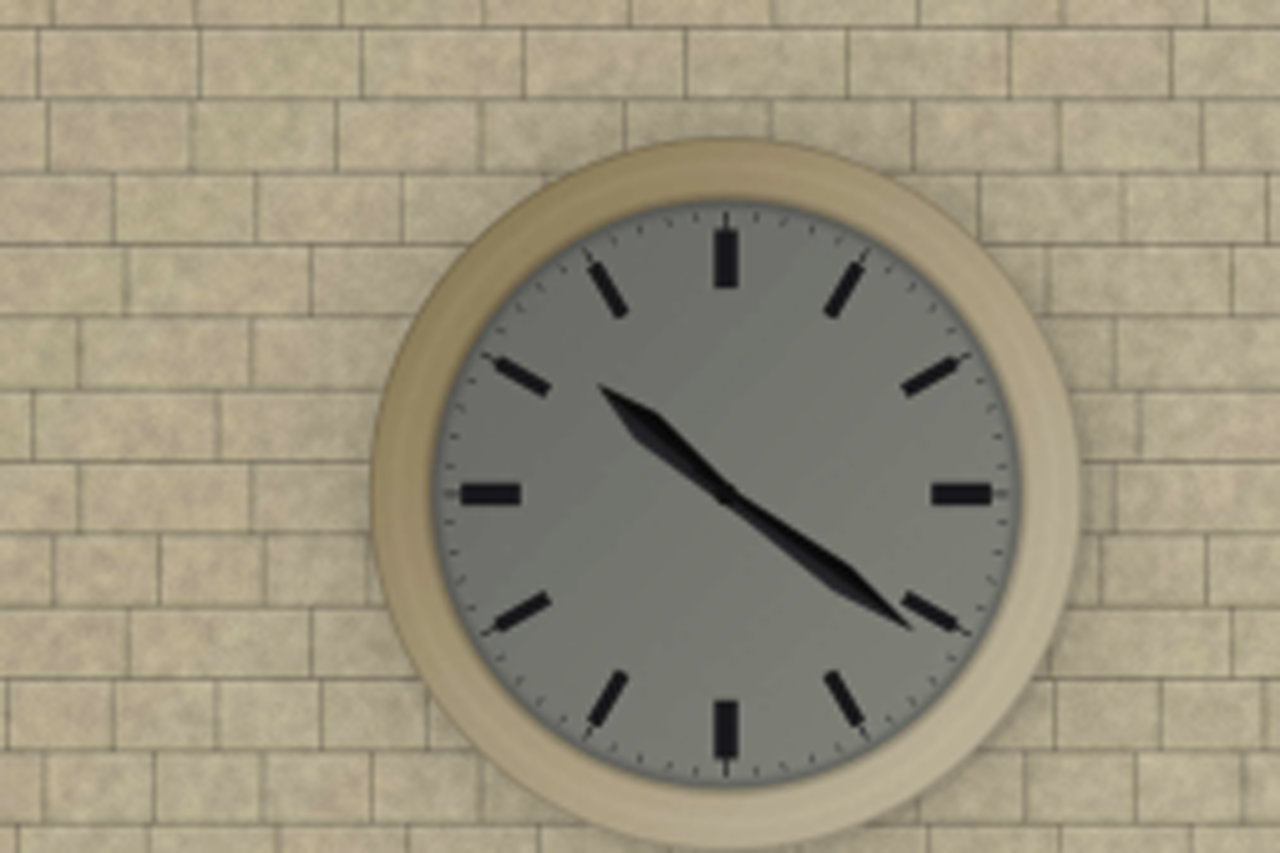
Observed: 10.21
